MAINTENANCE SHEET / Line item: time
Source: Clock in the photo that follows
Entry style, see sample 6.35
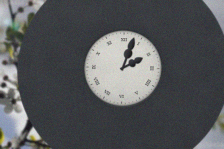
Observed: 2.03
